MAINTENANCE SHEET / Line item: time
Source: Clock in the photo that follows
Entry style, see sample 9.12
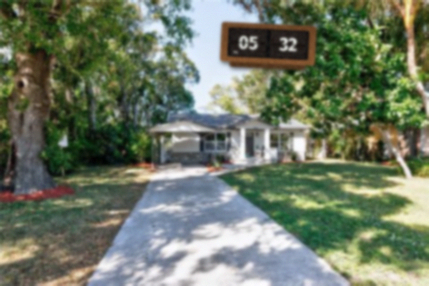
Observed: 5.32
